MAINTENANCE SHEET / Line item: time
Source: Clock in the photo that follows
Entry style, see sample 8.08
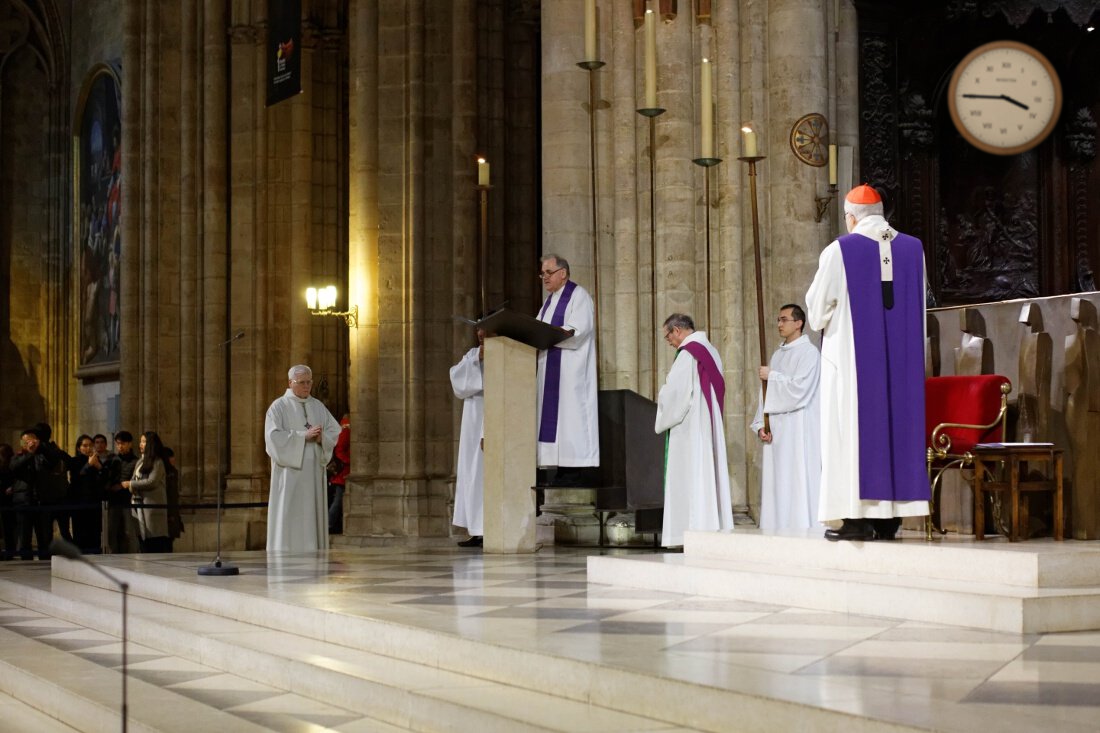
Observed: 3.45
